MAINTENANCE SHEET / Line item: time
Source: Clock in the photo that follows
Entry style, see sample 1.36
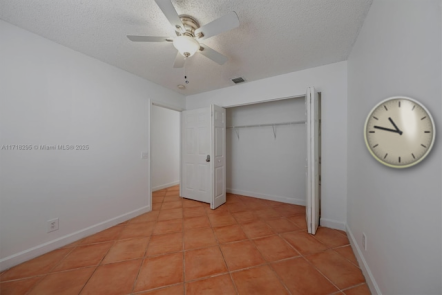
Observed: 10.47
